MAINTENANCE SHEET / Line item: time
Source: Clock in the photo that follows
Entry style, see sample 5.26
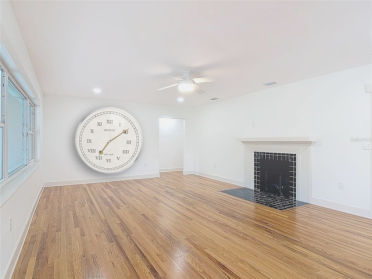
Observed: 7.09
